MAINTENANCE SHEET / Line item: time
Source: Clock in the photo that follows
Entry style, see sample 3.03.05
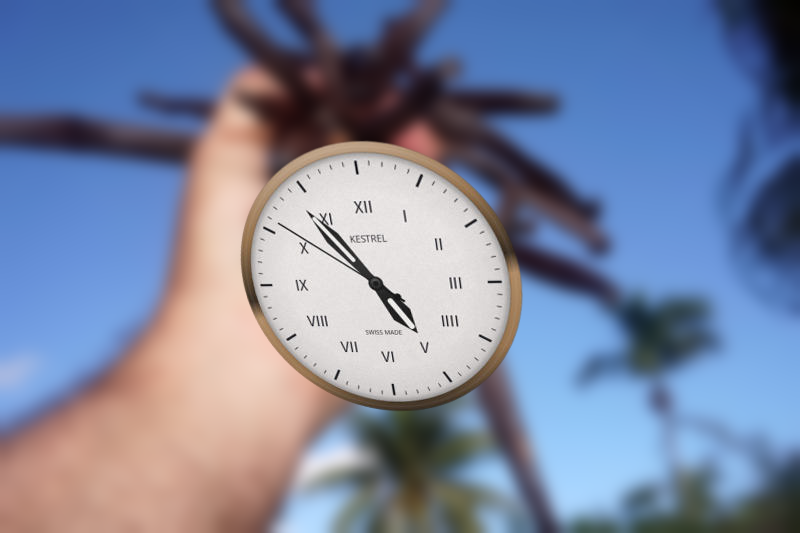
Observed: 4.53.51
